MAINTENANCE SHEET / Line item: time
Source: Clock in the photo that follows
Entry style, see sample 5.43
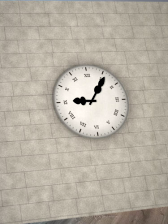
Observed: 9.06
